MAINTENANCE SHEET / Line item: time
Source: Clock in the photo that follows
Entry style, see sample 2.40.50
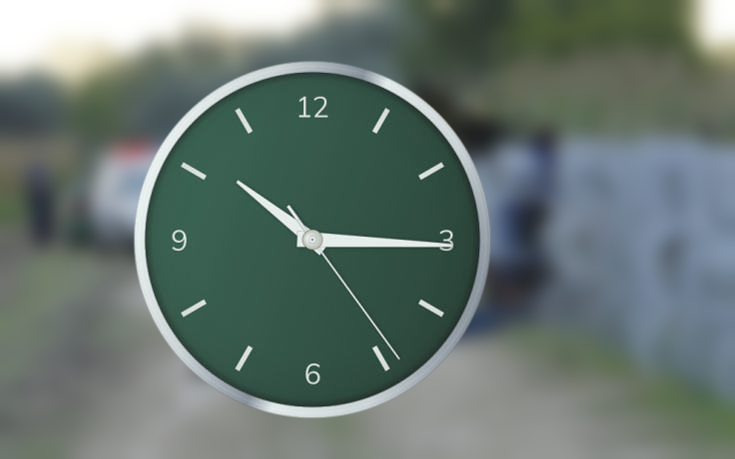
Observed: 10.15.24
